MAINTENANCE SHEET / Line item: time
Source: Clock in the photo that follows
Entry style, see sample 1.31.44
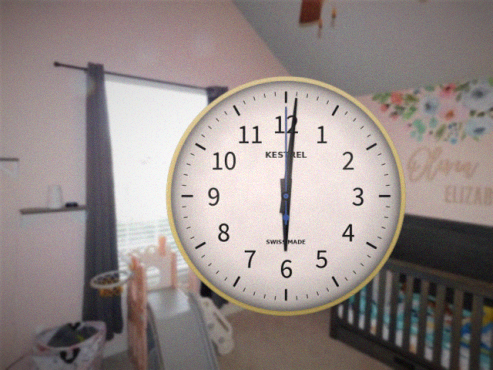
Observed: 6.01.00
